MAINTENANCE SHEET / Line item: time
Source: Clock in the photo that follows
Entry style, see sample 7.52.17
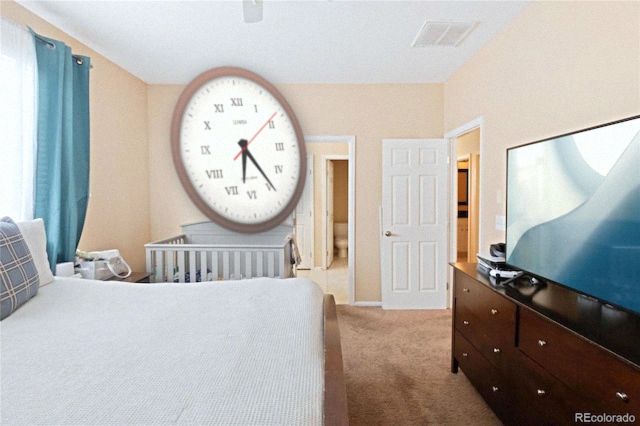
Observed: 6.24.09
